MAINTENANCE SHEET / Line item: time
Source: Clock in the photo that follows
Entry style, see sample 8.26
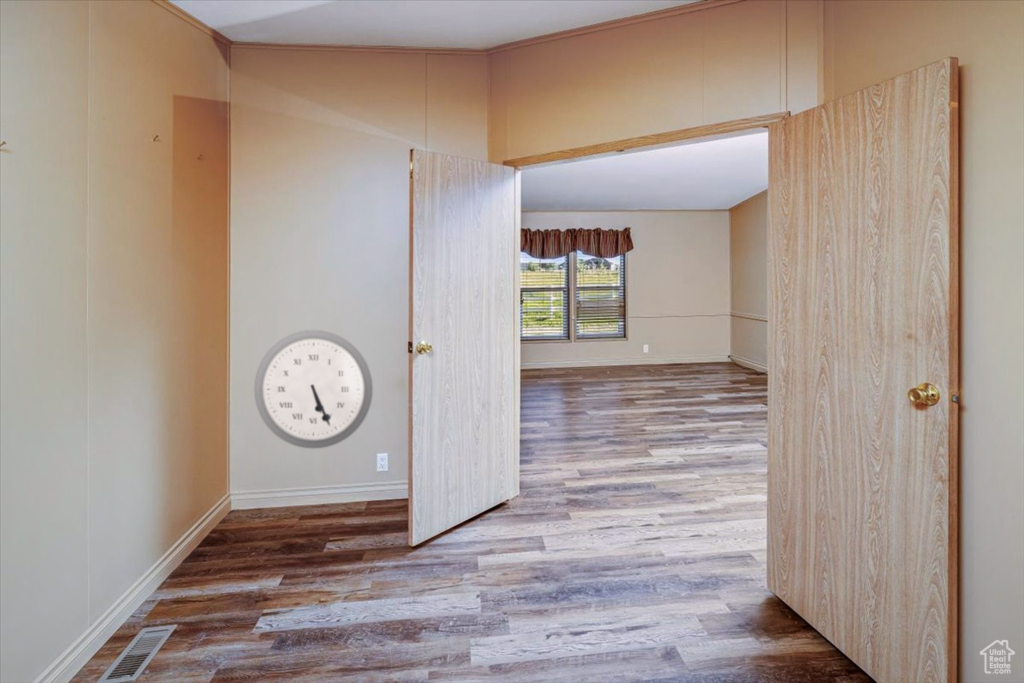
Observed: 5.26
